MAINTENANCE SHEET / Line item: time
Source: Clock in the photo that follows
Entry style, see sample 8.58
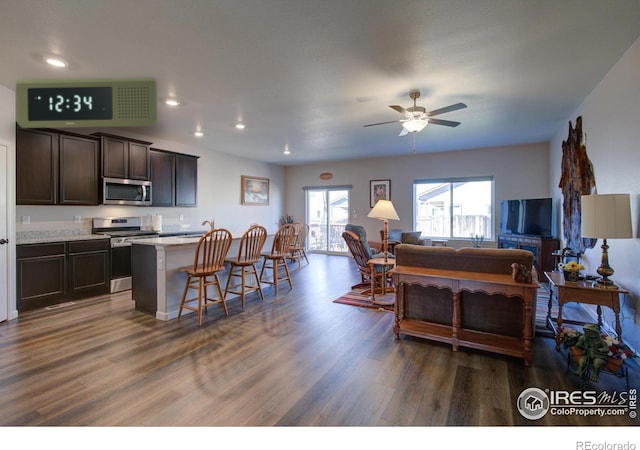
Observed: 12.34
